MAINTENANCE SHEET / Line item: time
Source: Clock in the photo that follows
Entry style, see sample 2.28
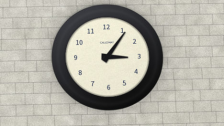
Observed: 3.06
